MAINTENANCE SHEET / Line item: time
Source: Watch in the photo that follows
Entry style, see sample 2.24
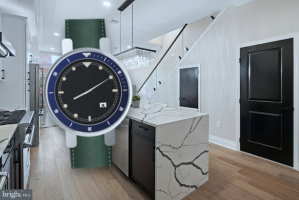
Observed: 8.10
